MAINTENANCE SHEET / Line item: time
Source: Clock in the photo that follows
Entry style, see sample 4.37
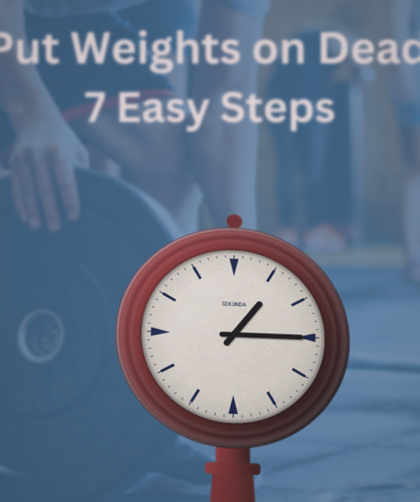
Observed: 1.15
